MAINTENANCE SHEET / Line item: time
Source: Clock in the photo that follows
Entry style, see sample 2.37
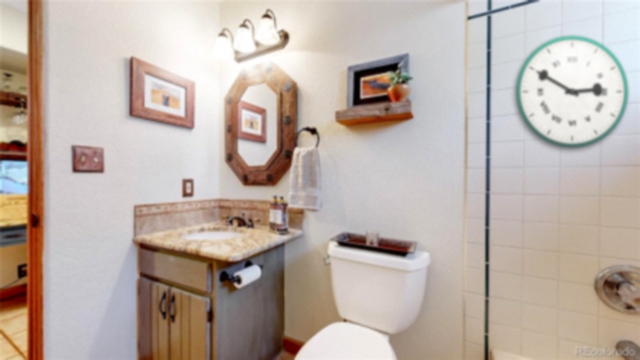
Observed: 2.50
